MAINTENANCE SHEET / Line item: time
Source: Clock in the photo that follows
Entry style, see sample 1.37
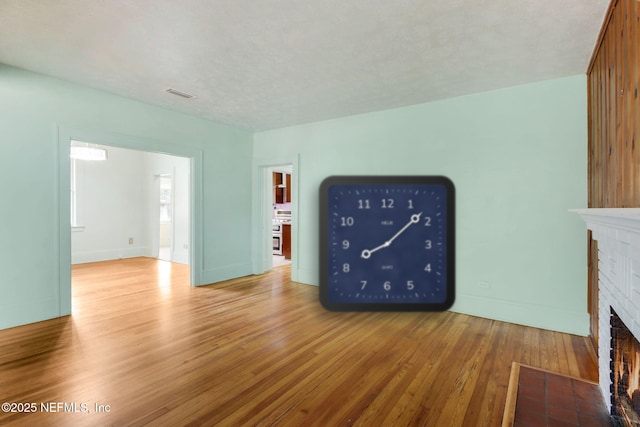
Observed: 8.08
